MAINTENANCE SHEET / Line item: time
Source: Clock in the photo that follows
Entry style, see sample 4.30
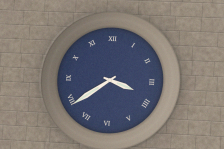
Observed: 3.39
